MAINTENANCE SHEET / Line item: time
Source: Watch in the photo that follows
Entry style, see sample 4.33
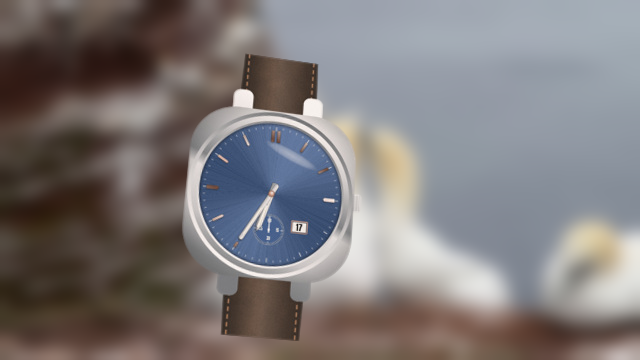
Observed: 6.35
